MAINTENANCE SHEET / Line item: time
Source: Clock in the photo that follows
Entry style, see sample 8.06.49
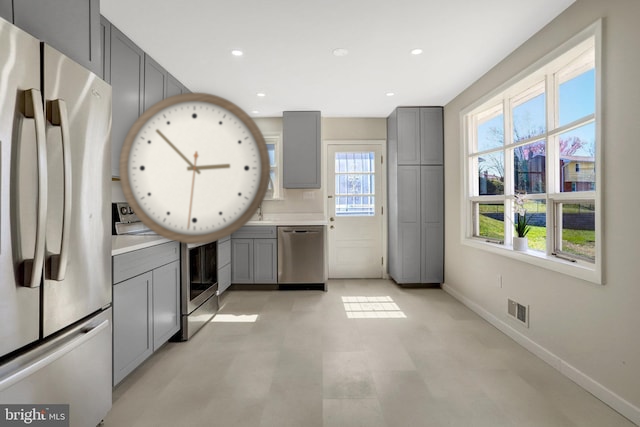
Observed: 2.52.31
